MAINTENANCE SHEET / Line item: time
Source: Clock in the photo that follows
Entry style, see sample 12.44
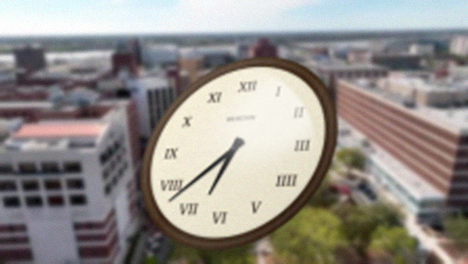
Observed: 6.38
